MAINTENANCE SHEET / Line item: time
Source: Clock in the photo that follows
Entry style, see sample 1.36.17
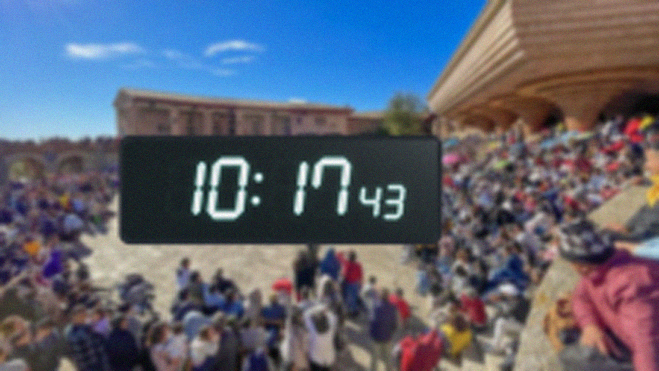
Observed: 10.17.43
